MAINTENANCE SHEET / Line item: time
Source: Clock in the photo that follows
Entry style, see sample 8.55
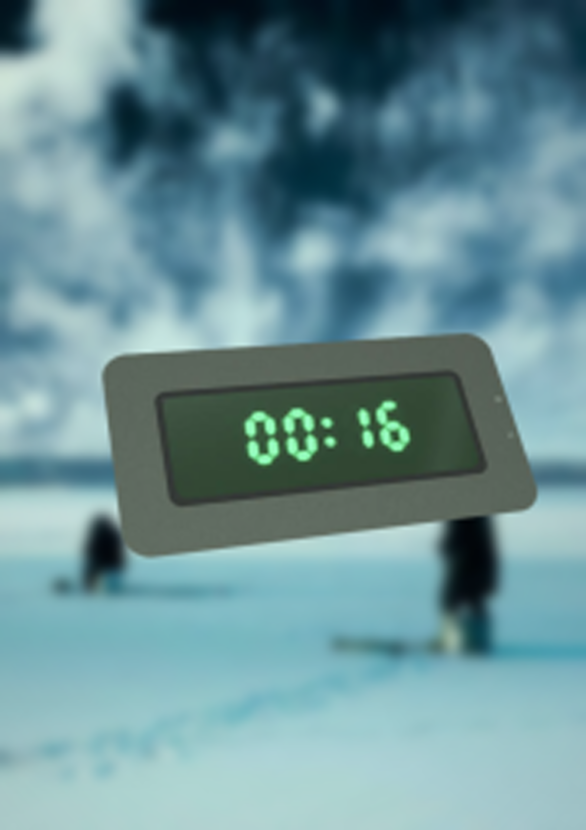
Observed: 0.16
